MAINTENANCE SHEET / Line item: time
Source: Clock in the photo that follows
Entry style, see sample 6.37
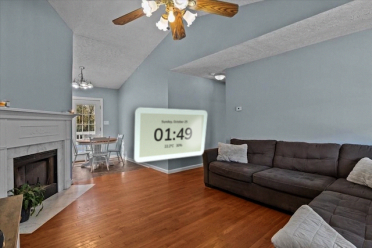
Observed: 1.49
